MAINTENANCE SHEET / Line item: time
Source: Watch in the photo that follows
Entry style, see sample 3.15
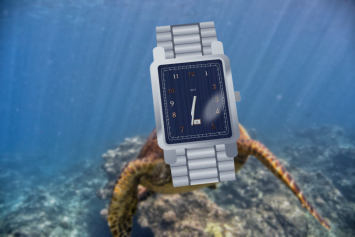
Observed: 6.32
